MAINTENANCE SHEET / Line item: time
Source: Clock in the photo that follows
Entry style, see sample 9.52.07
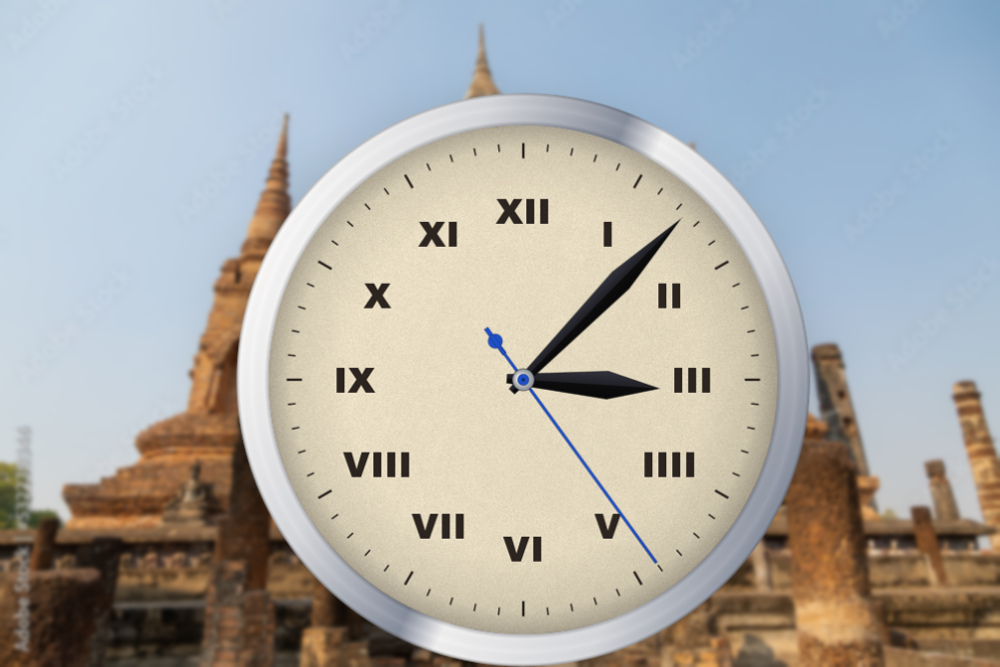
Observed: 3.07.24
